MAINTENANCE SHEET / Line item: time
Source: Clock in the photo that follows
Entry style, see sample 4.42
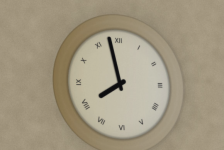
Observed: 7.58
